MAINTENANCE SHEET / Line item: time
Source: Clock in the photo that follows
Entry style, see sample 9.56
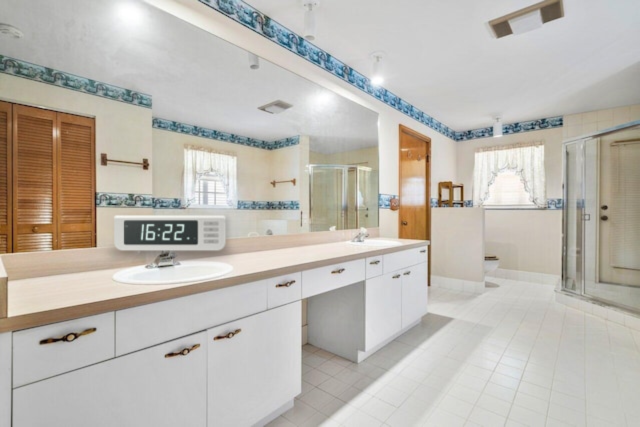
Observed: 16.22
